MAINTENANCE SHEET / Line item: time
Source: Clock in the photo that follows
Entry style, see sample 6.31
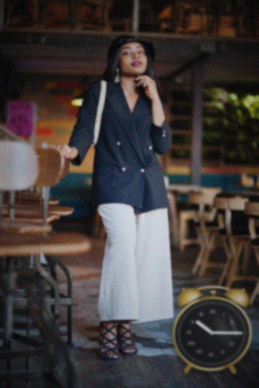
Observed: 10.15
